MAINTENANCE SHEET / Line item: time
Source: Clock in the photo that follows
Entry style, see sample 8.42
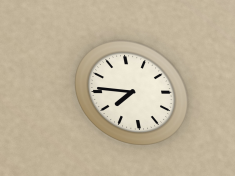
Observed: 7.46
